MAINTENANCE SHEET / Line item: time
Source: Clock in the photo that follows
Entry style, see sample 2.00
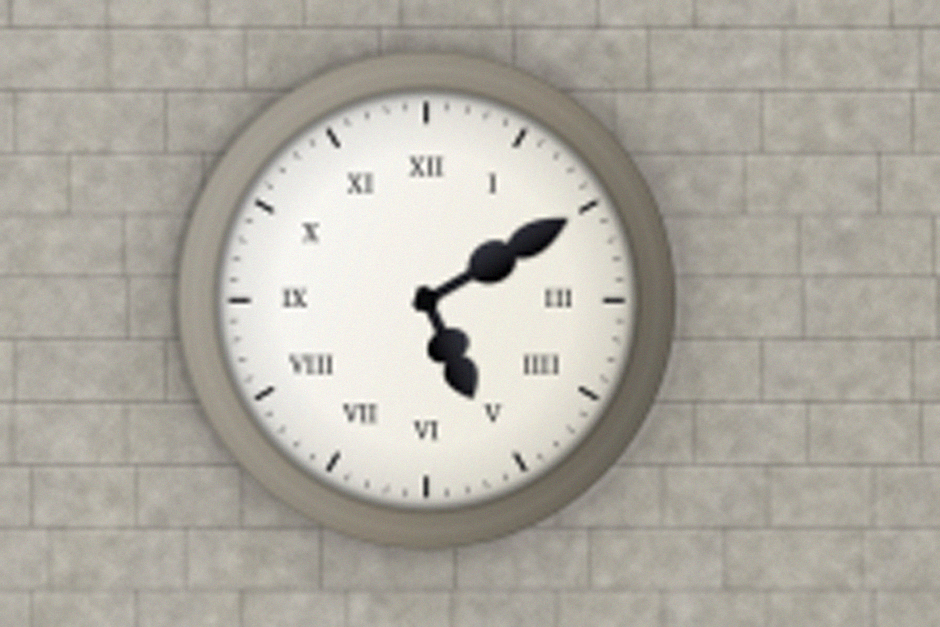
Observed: 5.10
